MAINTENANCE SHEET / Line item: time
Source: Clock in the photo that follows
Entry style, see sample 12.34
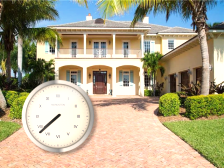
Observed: 7.38
